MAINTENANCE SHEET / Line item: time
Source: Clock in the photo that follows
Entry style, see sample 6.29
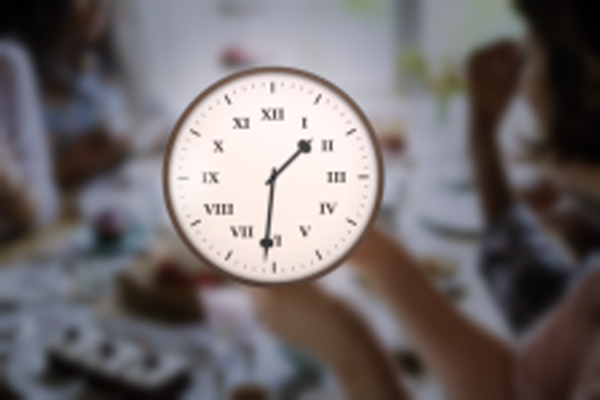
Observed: 1.31
